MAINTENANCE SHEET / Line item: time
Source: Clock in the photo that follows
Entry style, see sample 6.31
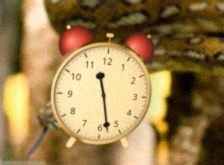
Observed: 11.28
